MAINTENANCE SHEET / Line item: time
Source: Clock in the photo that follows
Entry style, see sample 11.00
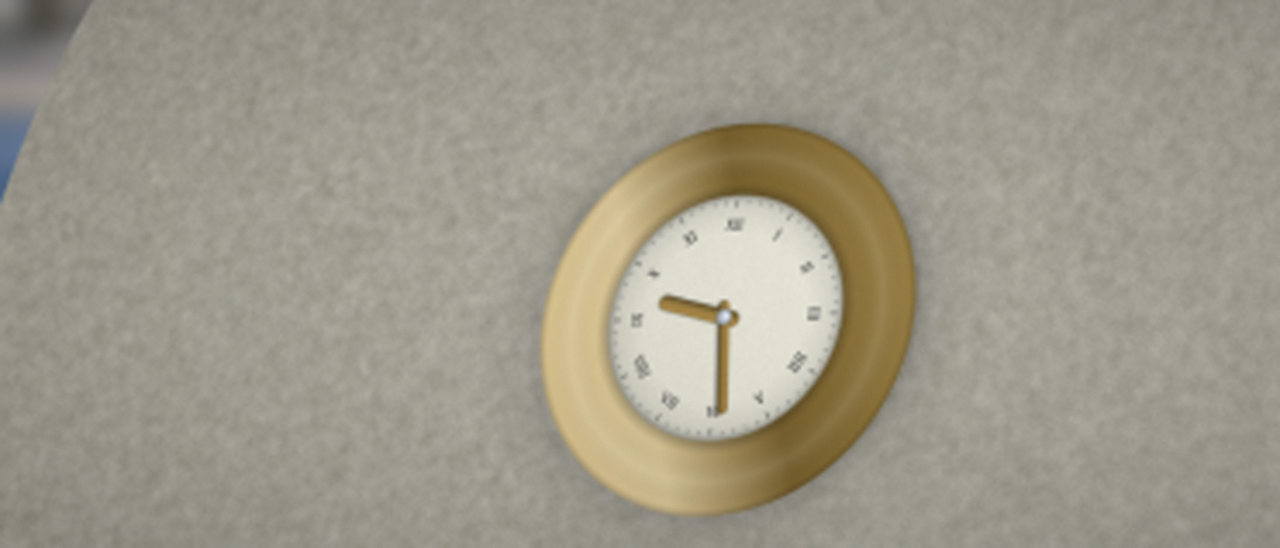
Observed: 9.29
